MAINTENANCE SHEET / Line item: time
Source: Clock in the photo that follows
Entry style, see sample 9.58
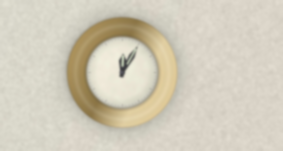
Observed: 12.05
